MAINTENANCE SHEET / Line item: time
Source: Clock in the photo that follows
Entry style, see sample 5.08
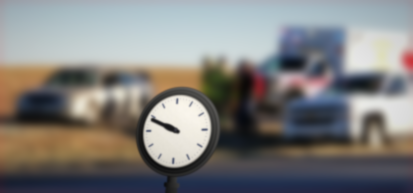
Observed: 9.49
